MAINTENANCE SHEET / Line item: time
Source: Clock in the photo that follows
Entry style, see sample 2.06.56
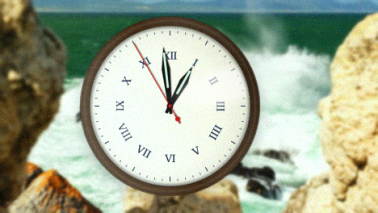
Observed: 12.58.55
